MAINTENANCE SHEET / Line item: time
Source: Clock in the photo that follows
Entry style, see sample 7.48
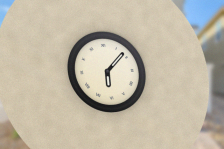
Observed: 6.08
